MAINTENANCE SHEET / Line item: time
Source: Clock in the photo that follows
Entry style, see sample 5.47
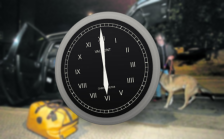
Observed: 6.00
